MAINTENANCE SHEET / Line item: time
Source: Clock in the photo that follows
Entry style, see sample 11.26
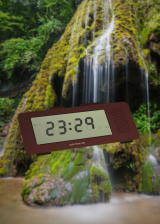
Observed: 23.29
